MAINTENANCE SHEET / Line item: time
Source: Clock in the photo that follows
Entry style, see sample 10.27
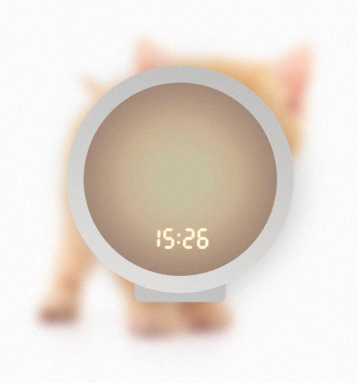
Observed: 15.26
